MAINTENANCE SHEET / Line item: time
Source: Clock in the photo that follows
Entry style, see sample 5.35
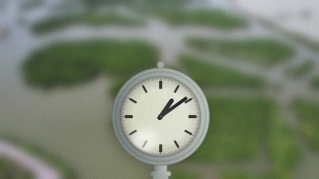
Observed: 1.09
